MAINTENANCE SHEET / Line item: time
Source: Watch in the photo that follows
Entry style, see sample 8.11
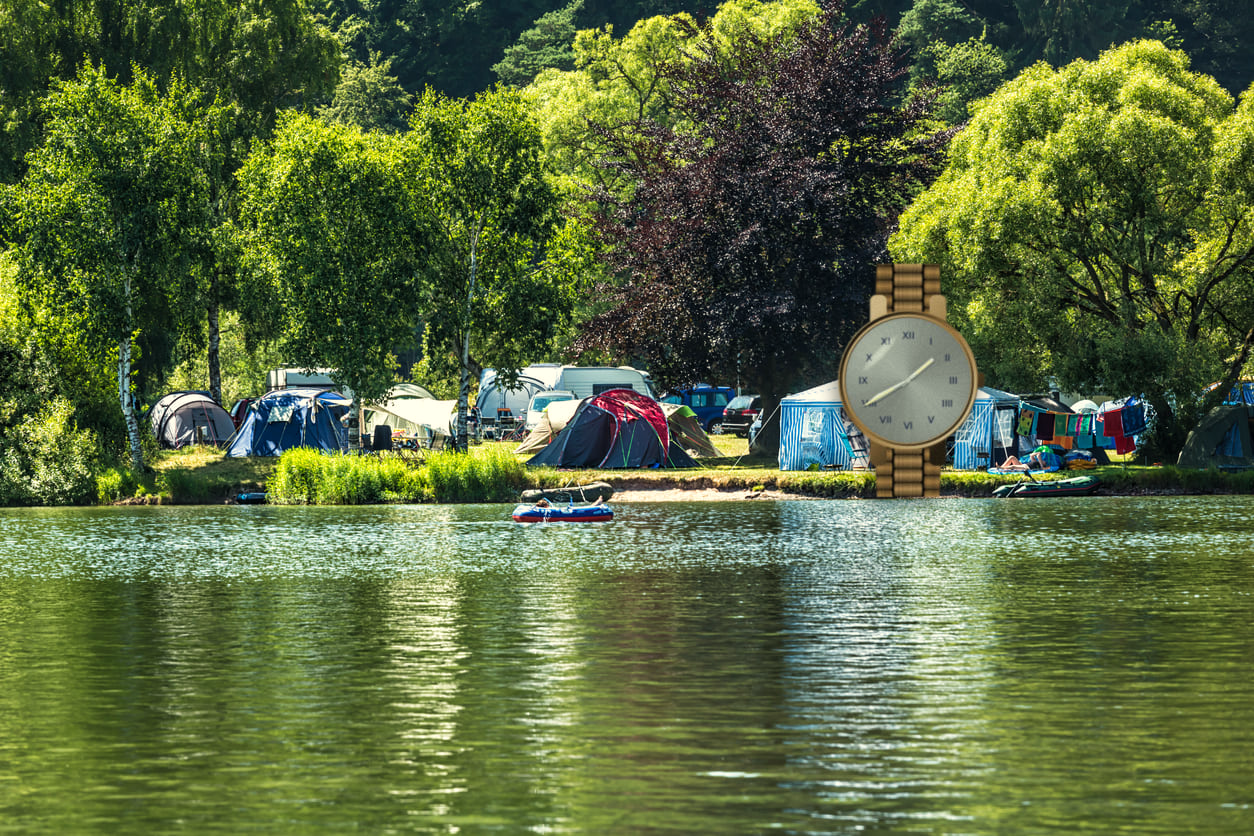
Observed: 1.40
